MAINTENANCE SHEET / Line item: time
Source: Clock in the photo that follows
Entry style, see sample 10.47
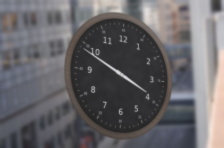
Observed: 3.49
